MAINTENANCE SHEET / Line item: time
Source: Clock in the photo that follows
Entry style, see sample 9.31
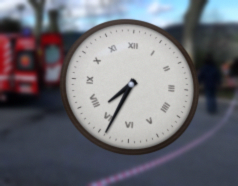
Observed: 7.34
